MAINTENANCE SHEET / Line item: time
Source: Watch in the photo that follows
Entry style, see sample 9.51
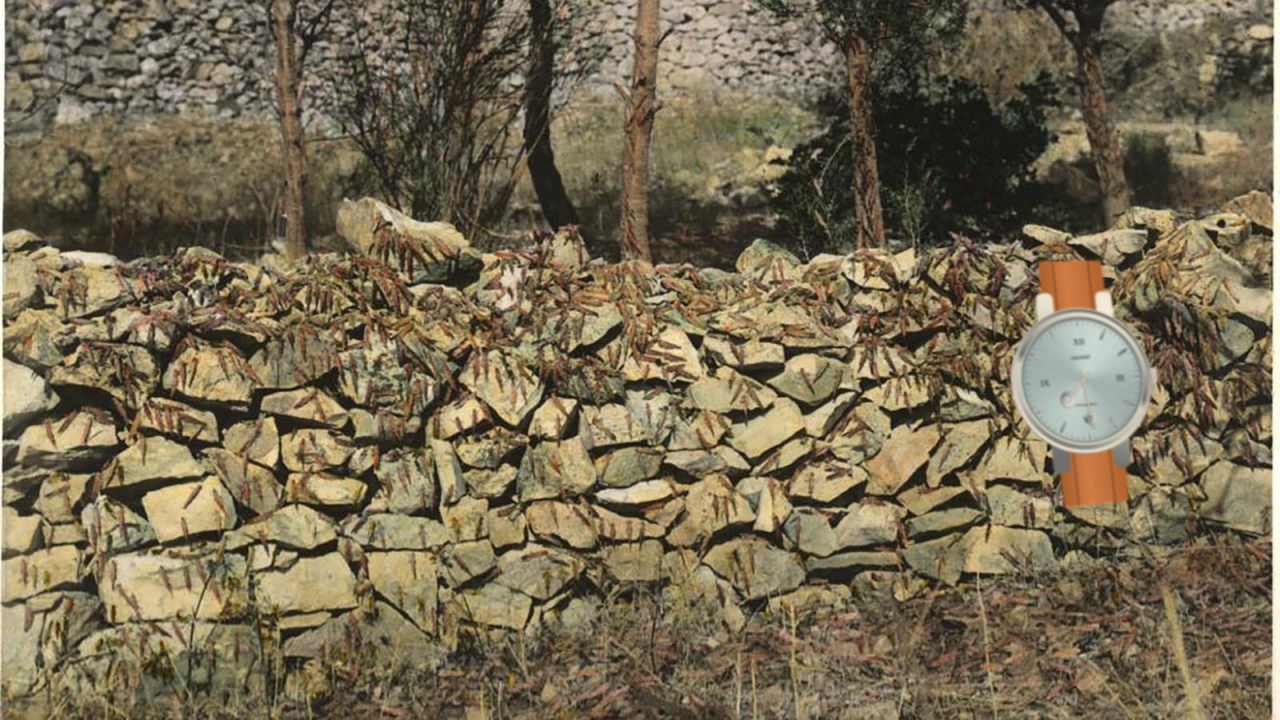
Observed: 7.29
